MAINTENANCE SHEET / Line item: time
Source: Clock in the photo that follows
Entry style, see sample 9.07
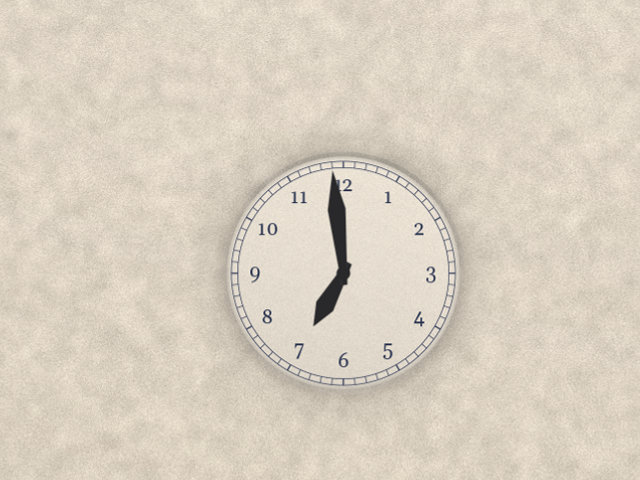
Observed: 6.59
